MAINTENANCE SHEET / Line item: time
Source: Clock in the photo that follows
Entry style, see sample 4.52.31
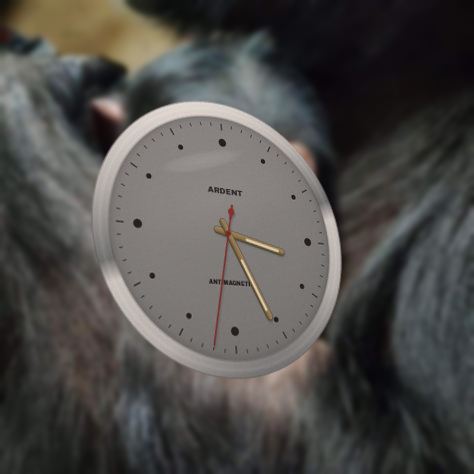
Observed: 3.25.32
